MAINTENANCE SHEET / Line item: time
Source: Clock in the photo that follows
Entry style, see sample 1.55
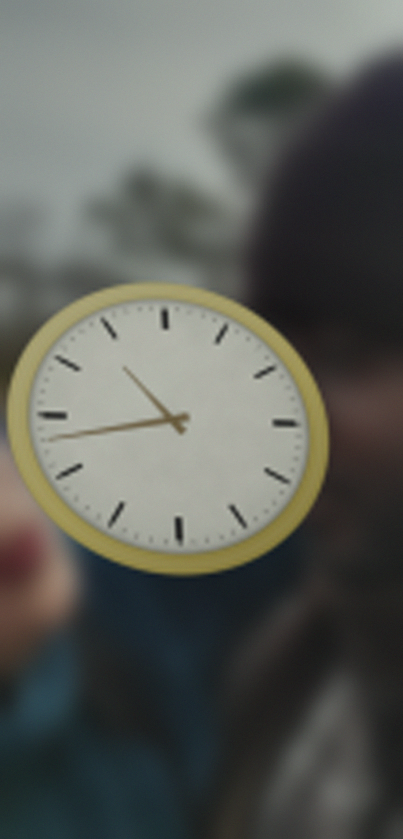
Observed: 10.43
